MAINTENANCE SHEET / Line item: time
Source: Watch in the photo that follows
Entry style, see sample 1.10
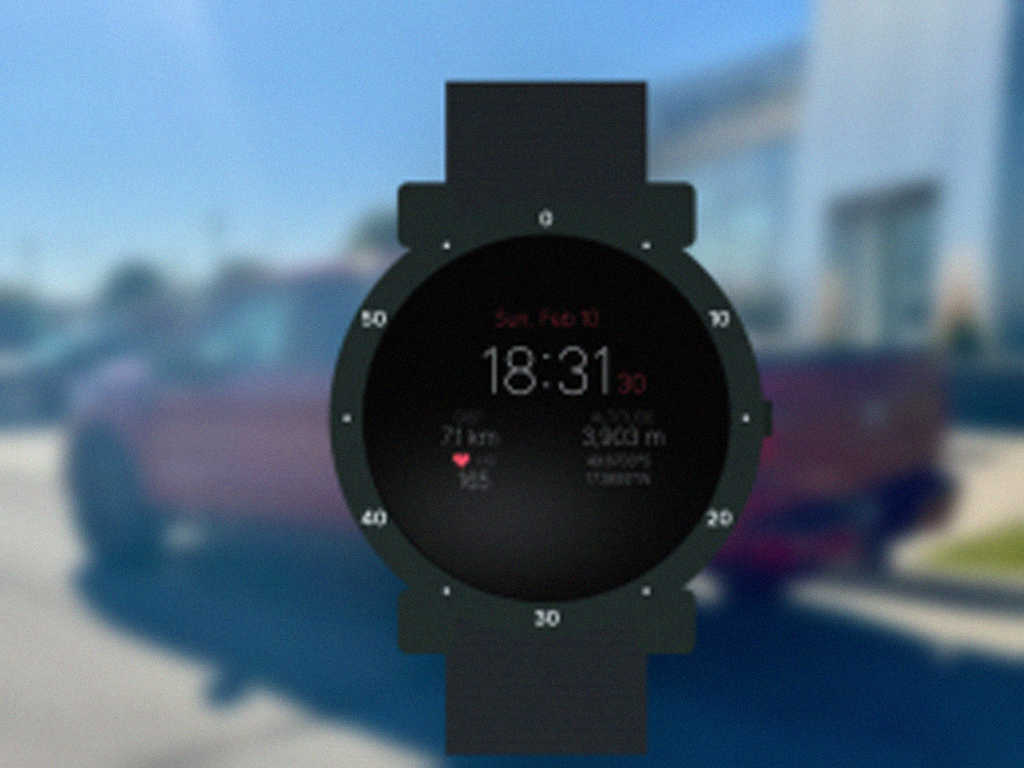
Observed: 18.31
